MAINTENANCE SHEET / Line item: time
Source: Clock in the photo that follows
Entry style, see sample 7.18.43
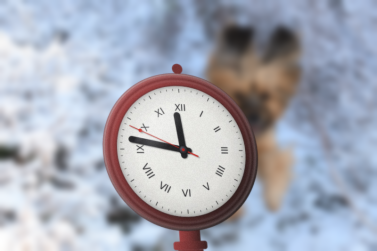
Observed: 11.46.49
